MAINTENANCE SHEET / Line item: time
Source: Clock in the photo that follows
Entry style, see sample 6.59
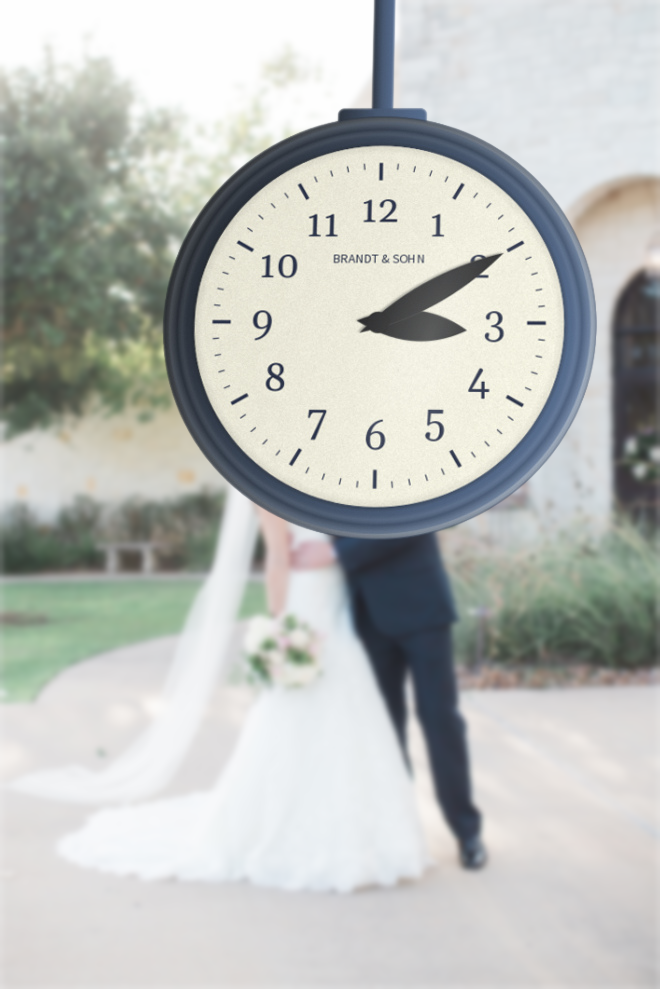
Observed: 3.10
